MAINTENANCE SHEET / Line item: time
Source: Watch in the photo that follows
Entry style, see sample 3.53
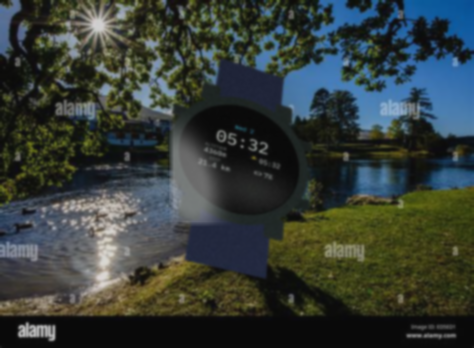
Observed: 5.32
